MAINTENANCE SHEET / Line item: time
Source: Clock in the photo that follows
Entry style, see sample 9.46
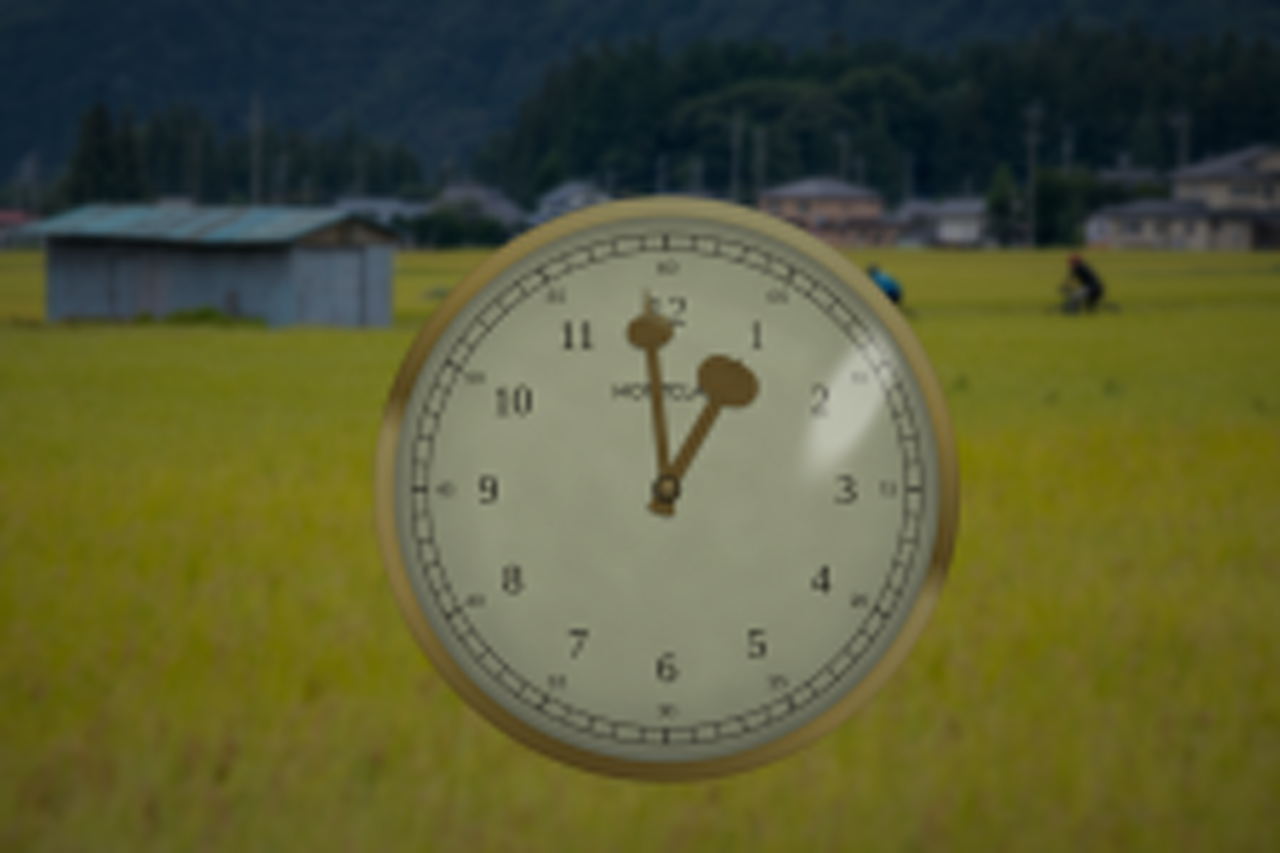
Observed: 12.59
